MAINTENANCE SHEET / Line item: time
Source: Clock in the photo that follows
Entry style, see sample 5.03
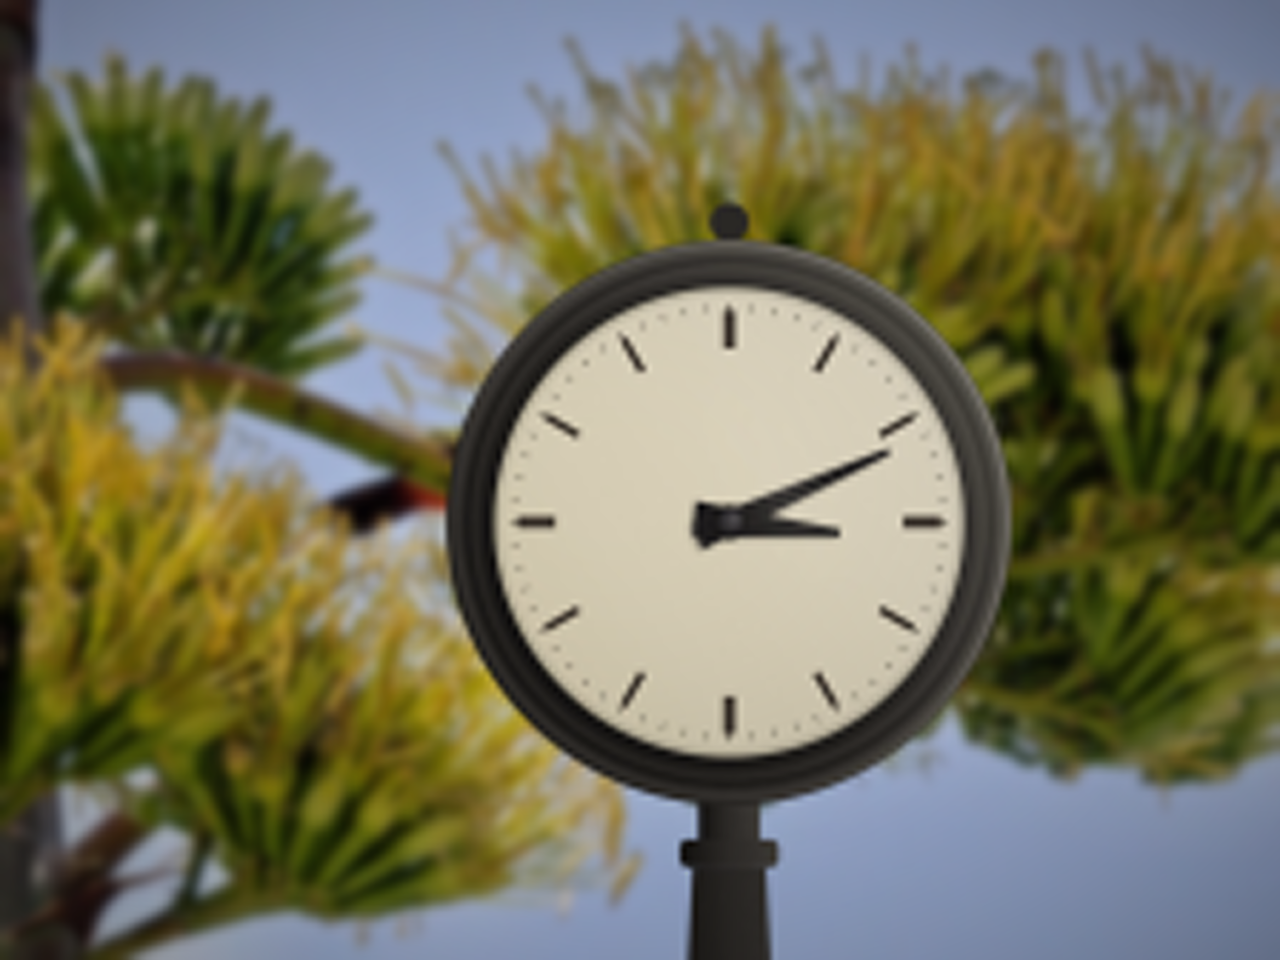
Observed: 3.11
